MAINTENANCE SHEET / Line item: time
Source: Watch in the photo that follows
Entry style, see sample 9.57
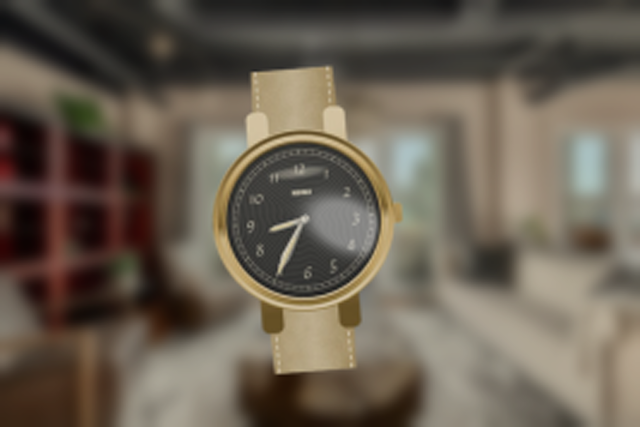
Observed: 8.35
